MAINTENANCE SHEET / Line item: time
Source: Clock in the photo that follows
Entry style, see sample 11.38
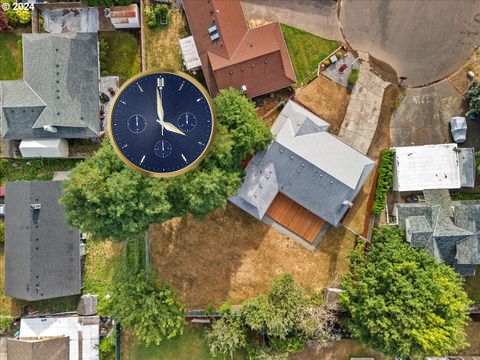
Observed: 3.59
